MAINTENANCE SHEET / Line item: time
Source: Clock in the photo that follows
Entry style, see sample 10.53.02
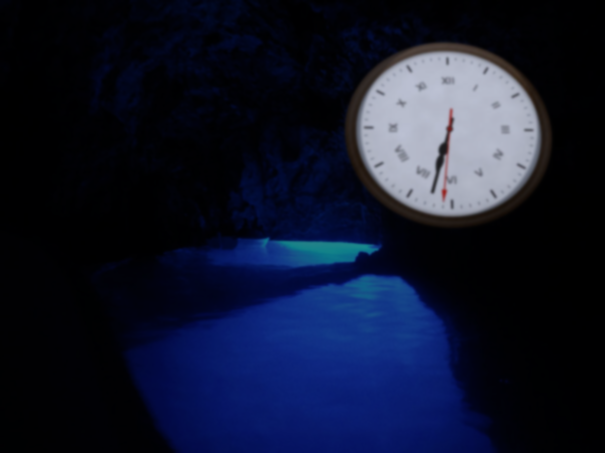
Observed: 6.32.31
